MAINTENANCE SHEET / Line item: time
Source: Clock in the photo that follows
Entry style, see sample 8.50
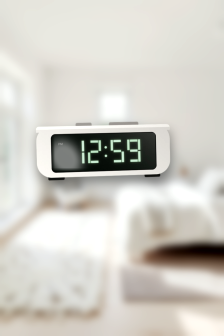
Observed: 12.59
